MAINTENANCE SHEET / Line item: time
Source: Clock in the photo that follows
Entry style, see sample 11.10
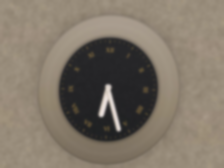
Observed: 6.27
